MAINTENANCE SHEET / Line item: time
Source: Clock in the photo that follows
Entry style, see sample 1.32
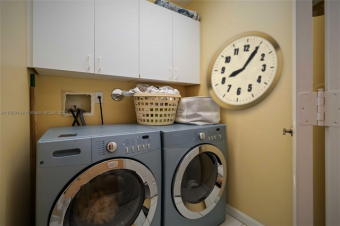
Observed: 8.05
